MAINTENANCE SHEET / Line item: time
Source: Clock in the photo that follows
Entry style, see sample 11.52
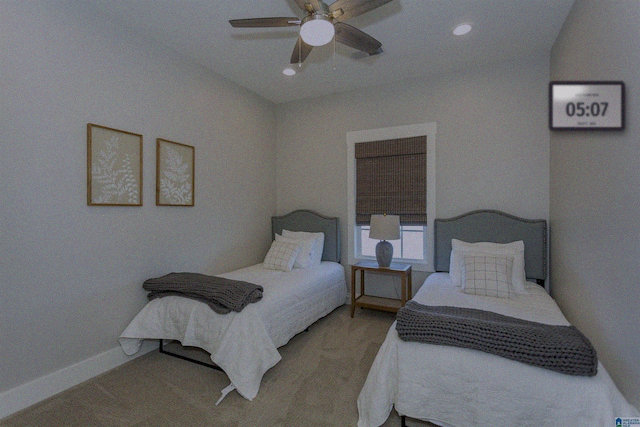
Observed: 5.07
